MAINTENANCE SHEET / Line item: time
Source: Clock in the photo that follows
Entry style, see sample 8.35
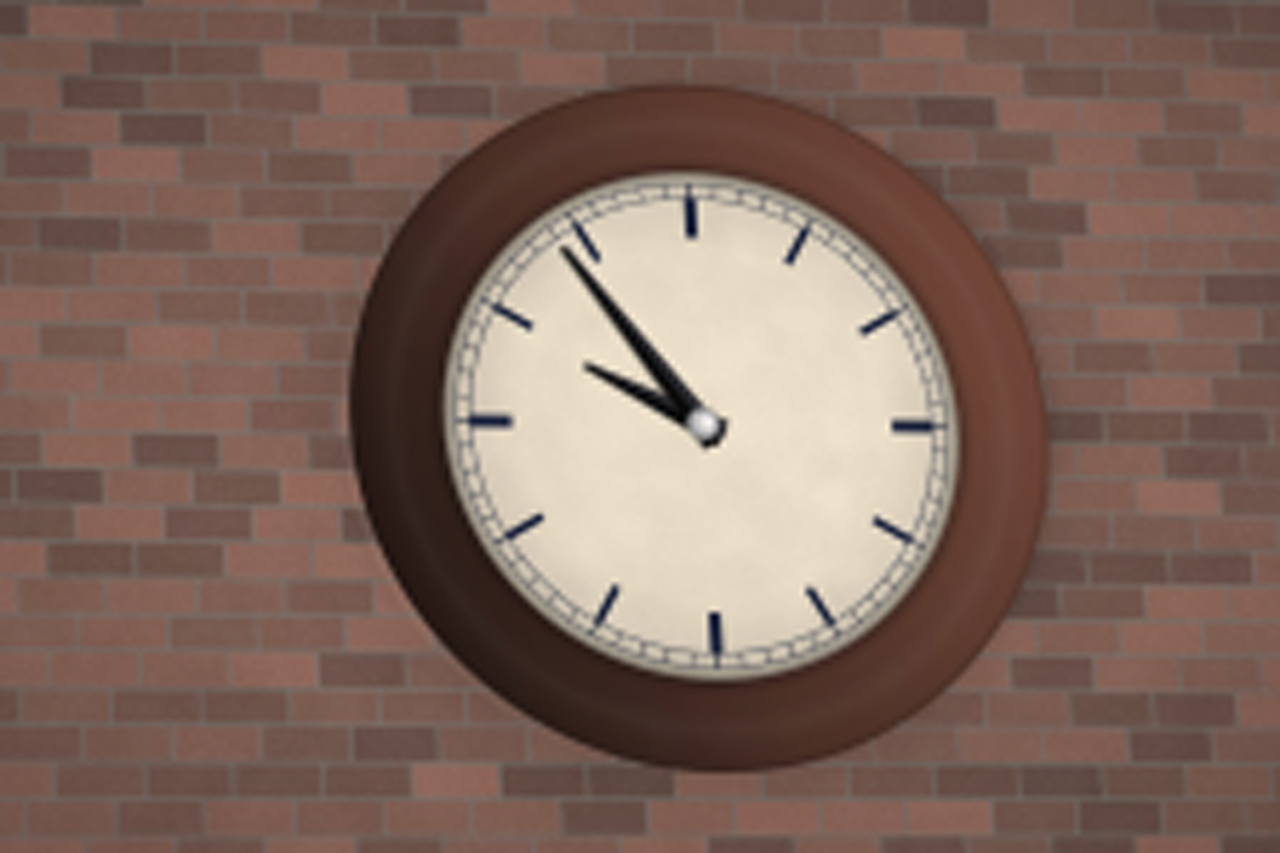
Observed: 9.54
